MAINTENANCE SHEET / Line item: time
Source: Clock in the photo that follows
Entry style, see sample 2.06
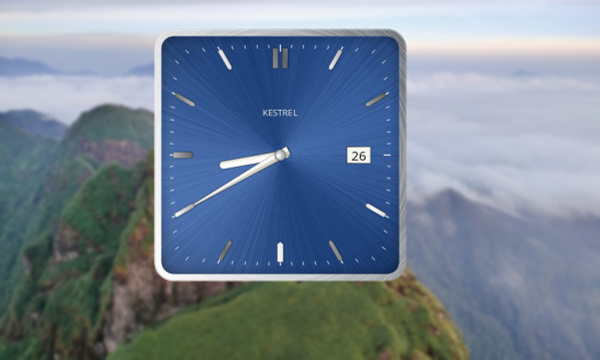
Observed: 8.40
